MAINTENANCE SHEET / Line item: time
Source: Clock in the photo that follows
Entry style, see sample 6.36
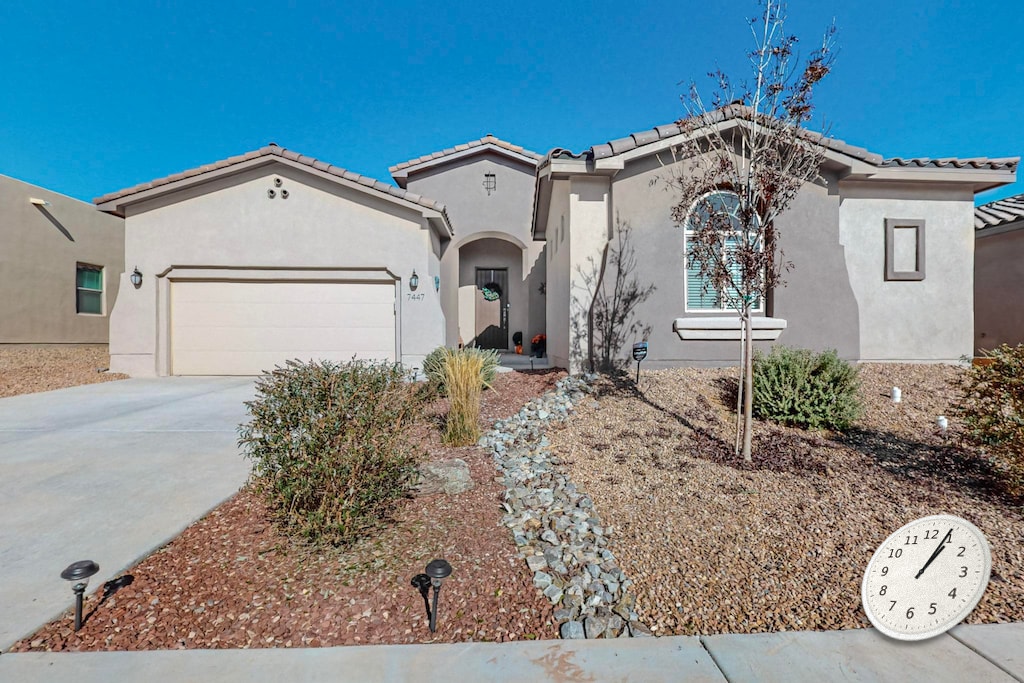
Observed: 1.04
